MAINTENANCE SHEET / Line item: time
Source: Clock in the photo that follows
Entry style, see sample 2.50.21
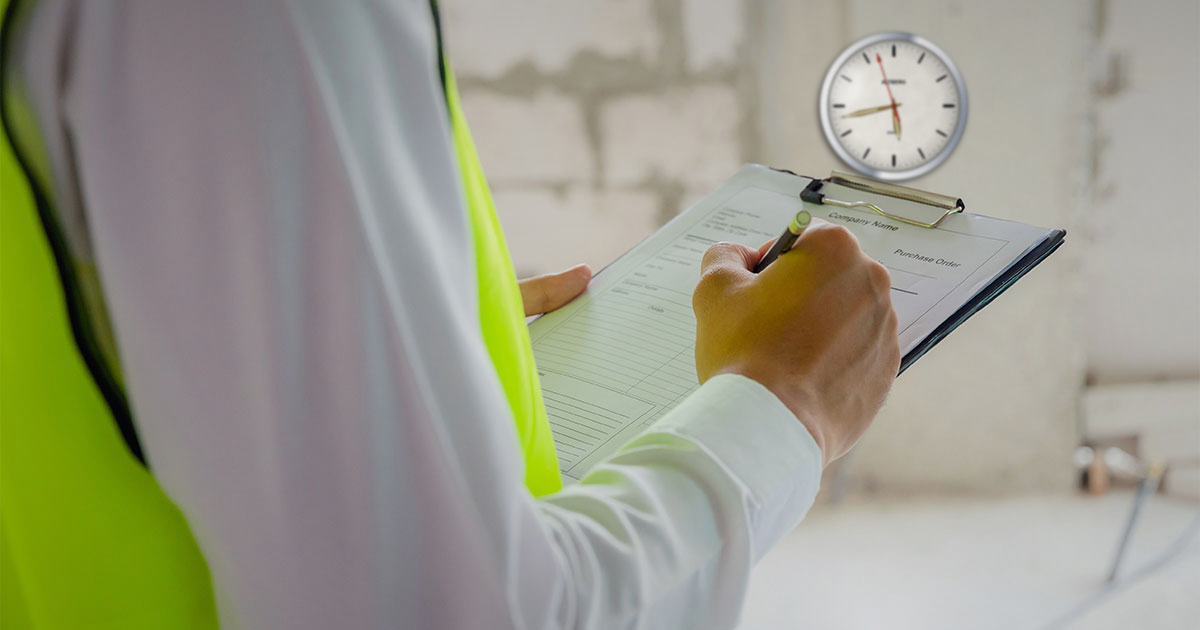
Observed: 5.42.57
